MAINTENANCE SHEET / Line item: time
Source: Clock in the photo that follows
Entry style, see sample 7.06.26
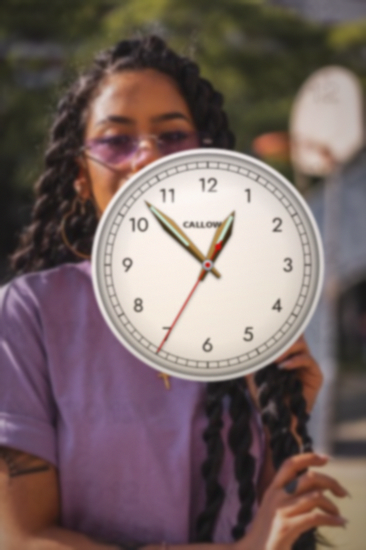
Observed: 12.52.35
